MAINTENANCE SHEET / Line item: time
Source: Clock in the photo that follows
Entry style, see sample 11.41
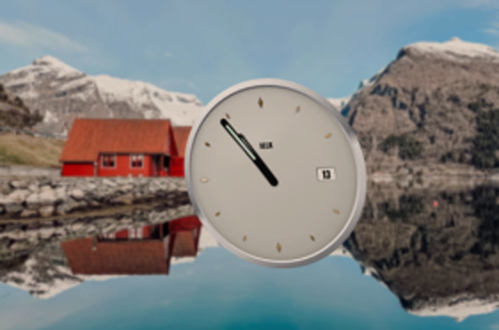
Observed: 10.54
